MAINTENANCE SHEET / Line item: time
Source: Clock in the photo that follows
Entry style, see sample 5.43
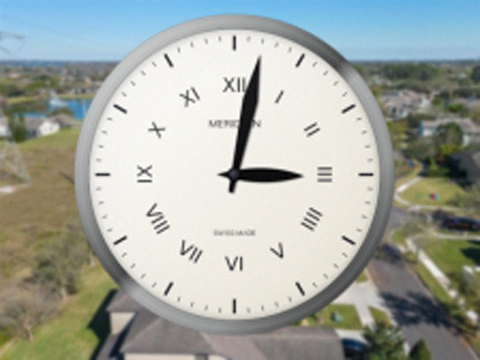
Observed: 3.02
